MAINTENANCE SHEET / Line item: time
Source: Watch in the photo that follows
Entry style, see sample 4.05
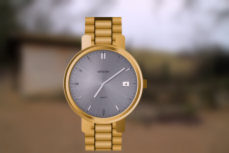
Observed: 7.09
